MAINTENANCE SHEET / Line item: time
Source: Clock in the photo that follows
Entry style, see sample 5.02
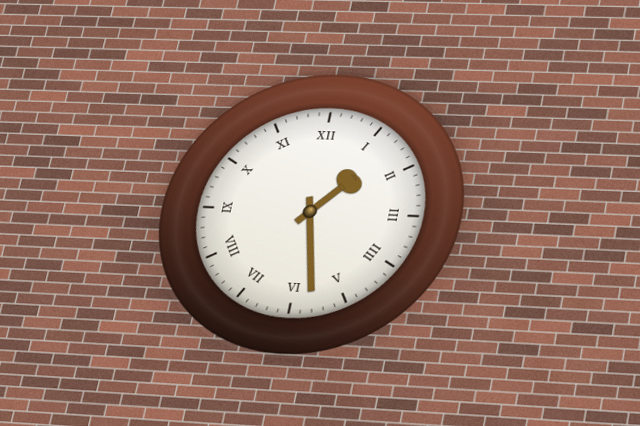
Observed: 1.28
